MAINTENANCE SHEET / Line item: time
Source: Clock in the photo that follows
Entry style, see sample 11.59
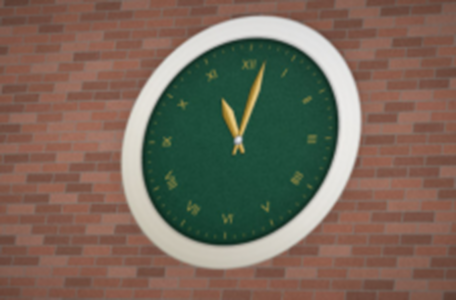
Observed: 11.02
